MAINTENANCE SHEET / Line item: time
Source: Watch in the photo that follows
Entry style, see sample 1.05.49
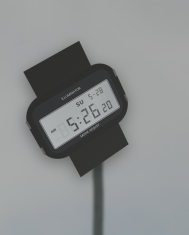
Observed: 5.26.20
